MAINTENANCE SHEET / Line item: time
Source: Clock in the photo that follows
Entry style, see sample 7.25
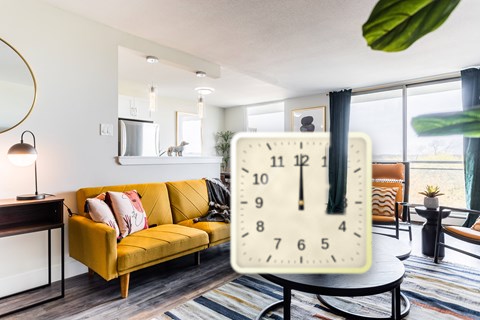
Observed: 12.00
